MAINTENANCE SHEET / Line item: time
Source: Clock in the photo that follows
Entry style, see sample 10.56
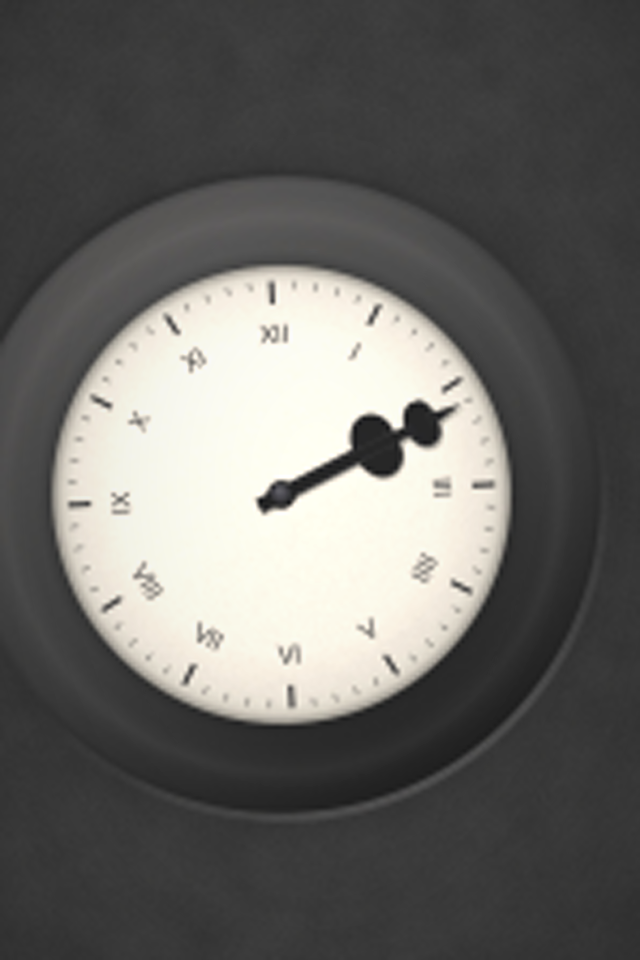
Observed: 2.11
